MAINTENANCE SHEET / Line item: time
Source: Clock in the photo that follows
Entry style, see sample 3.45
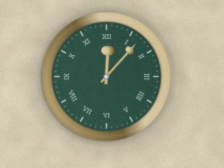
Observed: 12.07
